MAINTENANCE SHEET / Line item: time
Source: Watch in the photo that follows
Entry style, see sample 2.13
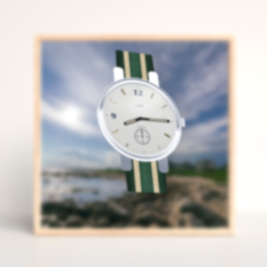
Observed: 8.15
